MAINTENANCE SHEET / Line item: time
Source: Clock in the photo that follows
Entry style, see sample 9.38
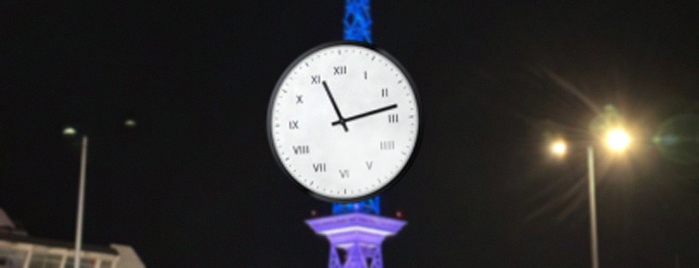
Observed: 11.13
